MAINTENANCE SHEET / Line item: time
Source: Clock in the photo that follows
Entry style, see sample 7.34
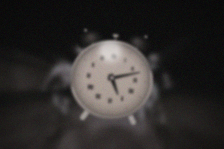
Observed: 5.12
